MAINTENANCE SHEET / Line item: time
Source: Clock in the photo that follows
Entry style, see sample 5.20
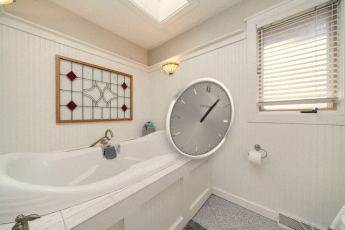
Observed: 1.06
